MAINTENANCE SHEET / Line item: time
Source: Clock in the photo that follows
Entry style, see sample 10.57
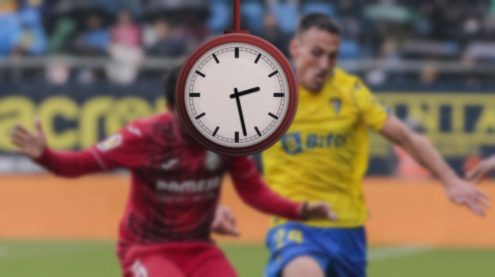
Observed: 2.28
